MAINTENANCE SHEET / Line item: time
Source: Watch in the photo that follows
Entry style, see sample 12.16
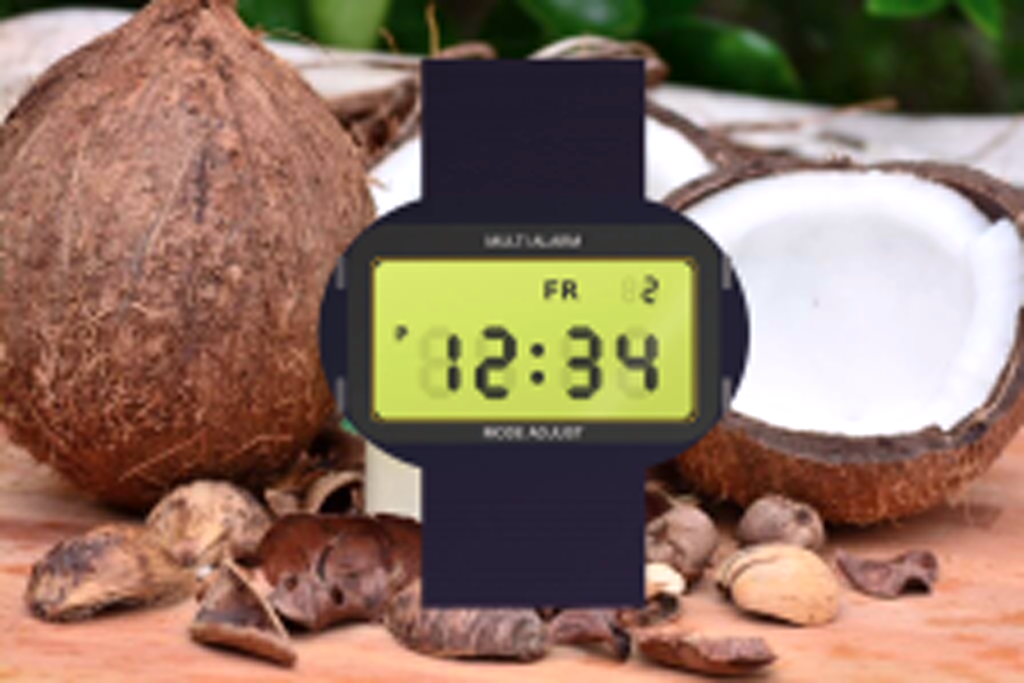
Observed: 12.34
